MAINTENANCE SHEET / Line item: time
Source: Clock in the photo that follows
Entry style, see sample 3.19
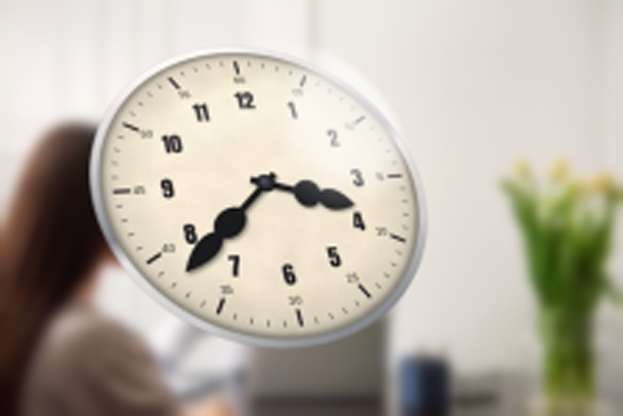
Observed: 3.38
